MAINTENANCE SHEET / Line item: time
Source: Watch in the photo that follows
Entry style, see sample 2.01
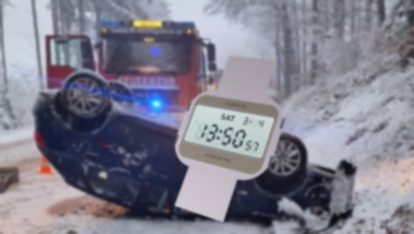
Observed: 13.50
